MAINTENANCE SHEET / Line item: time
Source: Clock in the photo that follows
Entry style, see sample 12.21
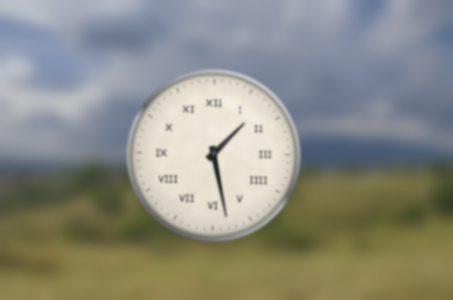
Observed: 1.28
